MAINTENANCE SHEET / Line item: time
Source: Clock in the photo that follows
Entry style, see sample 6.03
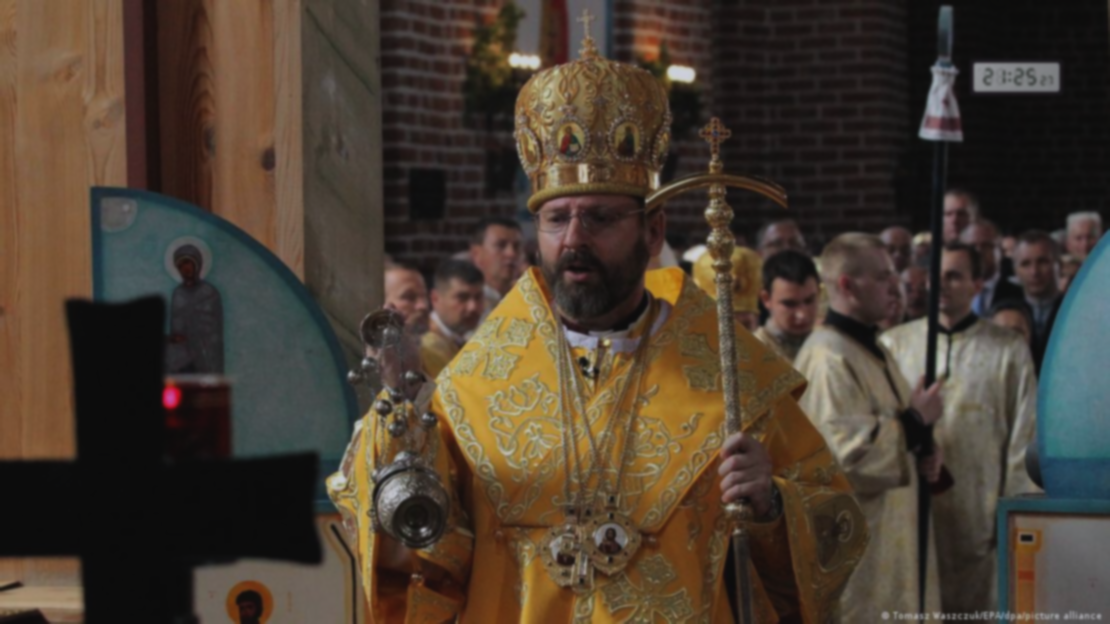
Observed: 21.25
